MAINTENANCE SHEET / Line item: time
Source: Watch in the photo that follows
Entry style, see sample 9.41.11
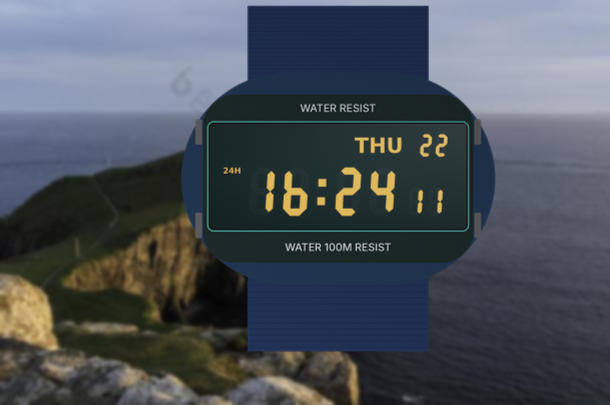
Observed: 16.24.11
